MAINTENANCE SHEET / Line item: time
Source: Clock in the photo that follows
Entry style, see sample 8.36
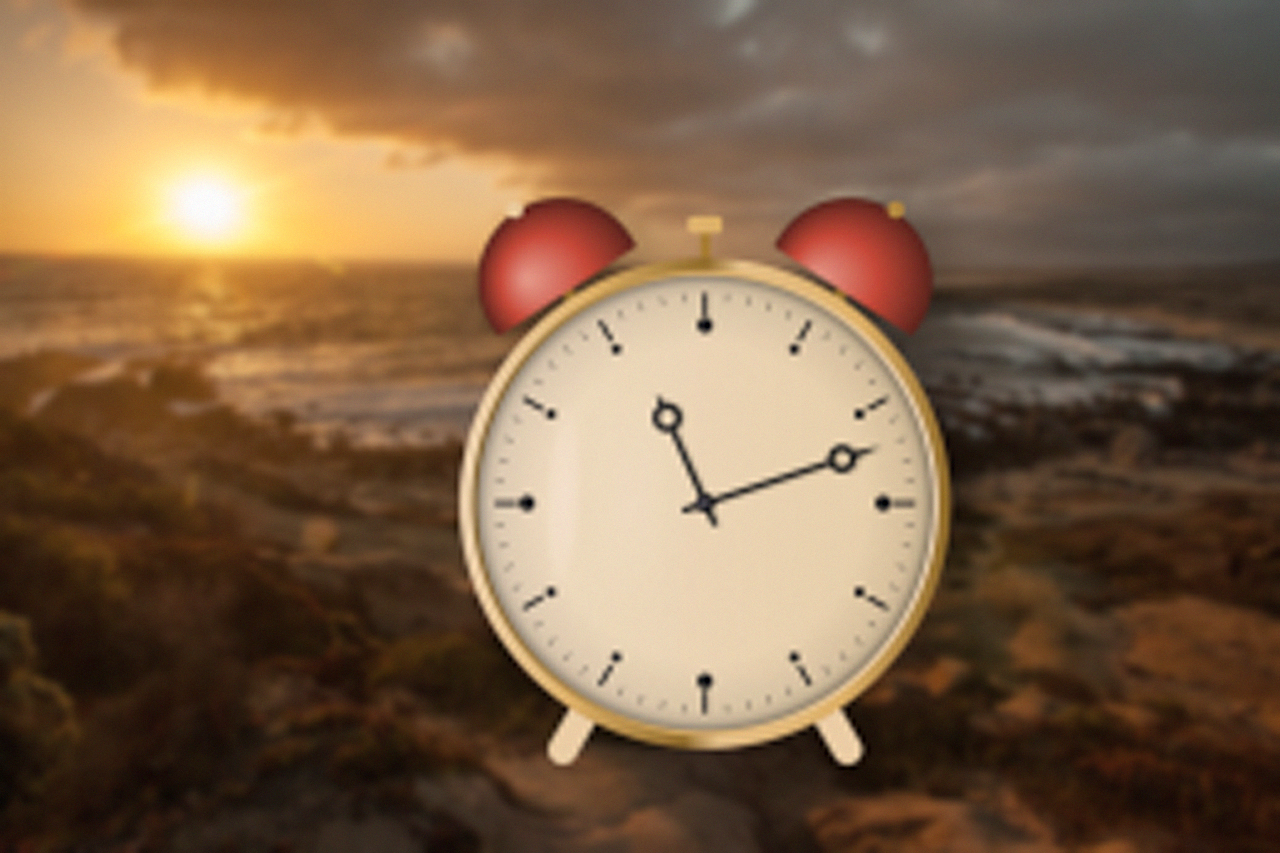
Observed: 11.12
